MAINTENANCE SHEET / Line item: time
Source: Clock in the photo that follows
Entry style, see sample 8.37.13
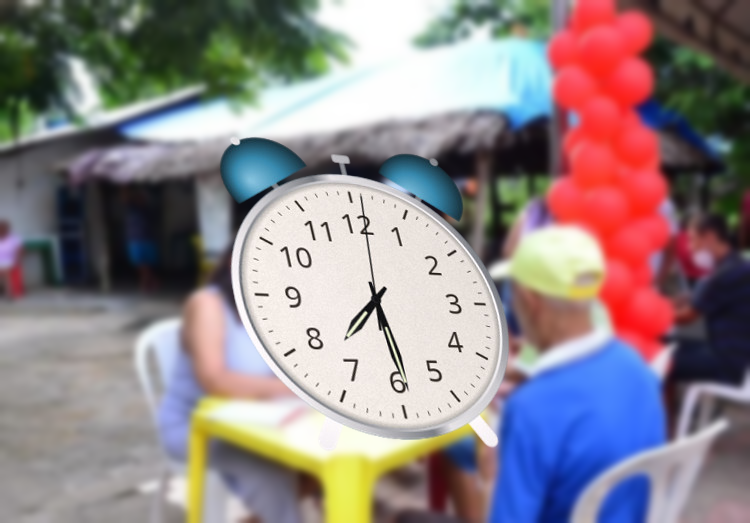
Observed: 7.29.01
